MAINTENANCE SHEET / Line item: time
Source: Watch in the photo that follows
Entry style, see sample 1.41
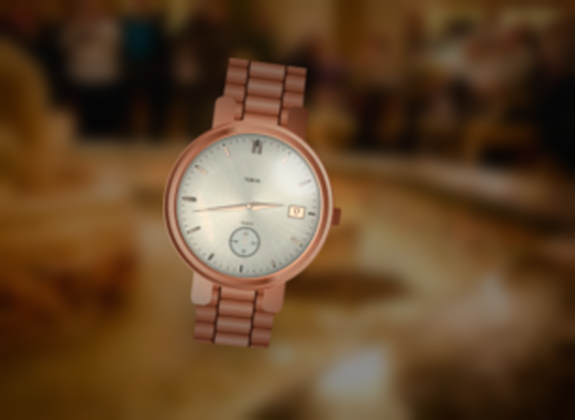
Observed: 2.43
